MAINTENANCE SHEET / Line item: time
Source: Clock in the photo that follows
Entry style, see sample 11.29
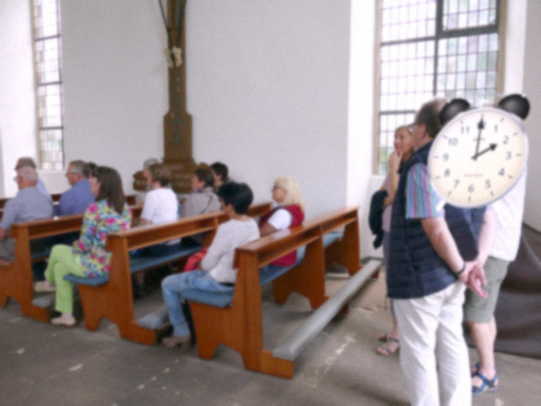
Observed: 2.00
